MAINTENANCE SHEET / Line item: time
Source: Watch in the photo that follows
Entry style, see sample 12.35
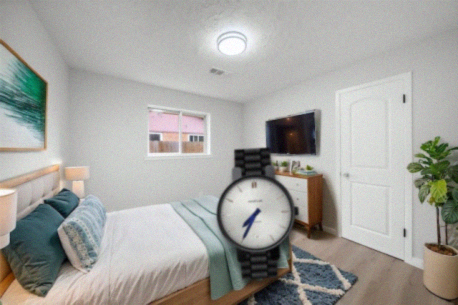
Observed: 7.35
